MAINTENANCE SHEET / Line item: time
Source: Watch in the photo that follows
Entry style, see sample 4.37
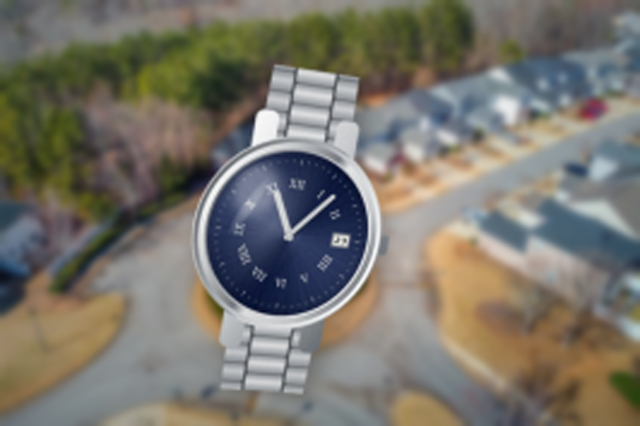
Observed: 11.07
